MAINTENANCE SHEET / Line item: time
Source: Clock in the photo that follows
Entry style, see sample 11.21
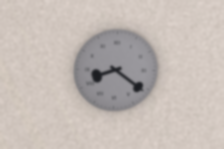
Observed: 8.21
